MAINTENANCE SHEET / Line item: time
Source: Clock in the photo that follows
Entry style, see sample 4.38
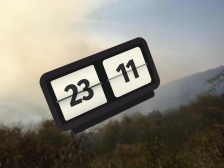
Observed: 23.11
